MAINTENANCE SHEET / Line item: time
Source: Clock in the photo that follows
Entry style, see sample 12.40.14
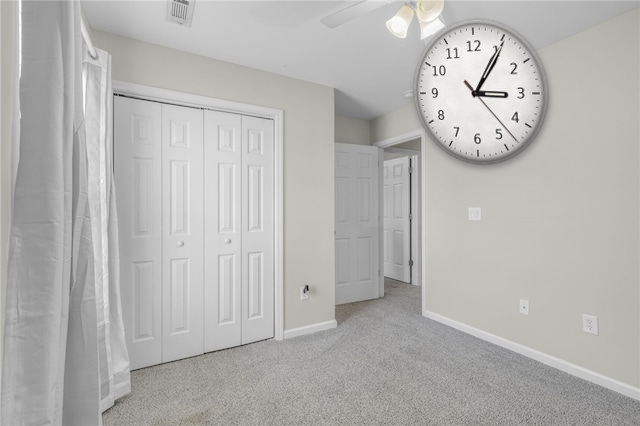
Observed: 3.05.23
